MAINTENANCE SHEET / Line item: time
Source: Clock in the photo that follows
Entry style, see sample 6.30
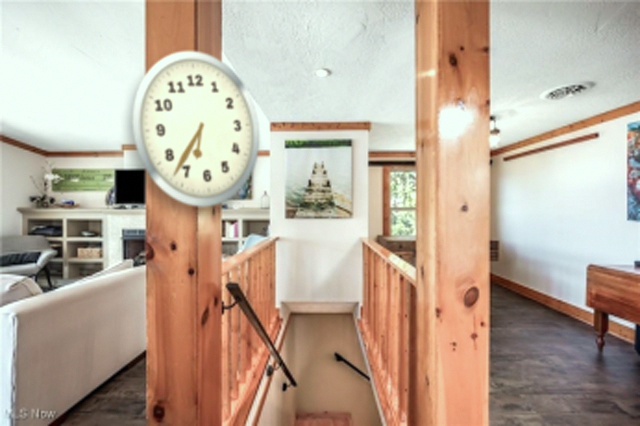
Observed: 6.37
